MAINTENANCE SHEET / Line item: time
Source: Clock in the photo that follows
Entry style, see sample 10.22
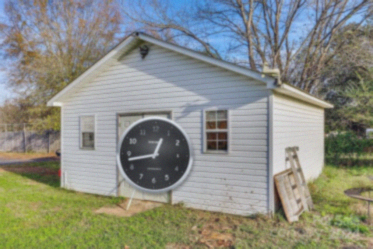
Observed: 12.43
